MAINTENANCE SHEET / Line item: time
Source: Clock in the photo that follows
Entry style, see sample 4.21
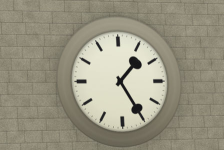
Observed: 1.25
